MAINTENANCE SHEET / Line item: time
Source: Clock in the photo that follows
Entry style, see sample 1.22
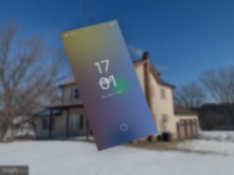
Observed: 17.01
